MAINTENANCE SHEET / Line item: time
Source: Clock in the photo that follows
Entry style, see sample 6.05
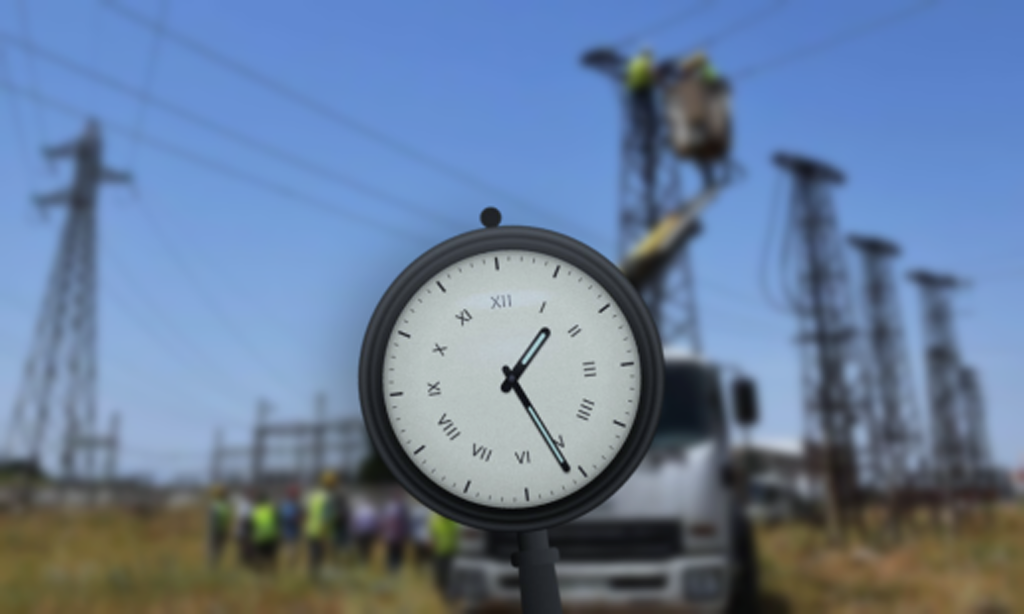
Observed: 1.26
